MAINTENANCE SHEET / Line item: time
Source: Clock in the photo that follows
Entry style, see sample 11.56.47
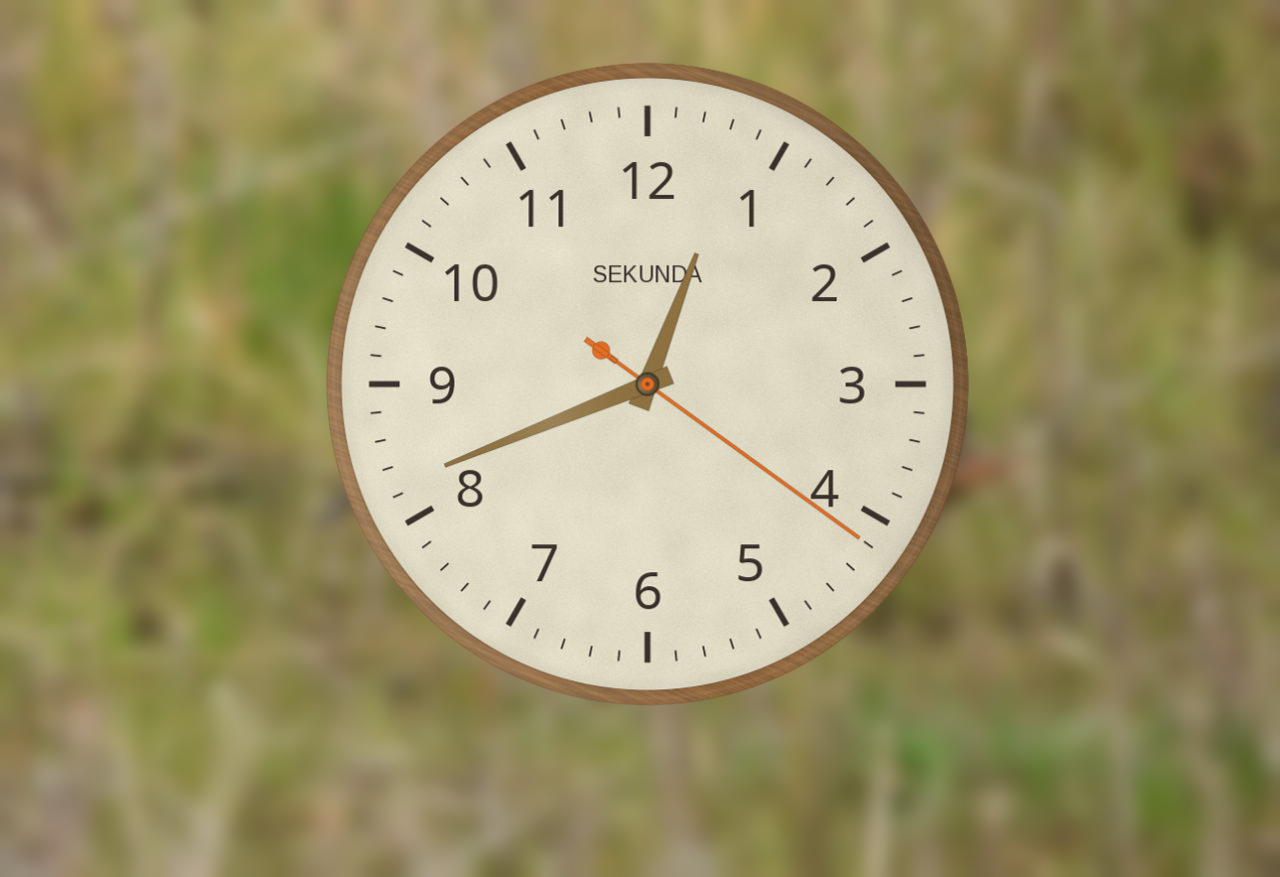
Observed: 12.41.21
